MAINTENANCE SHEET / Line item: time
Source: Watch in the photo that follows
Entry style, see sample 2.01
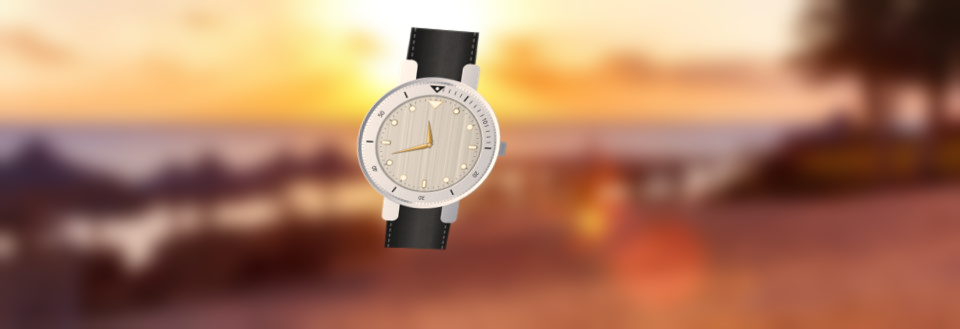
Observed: 11.42
